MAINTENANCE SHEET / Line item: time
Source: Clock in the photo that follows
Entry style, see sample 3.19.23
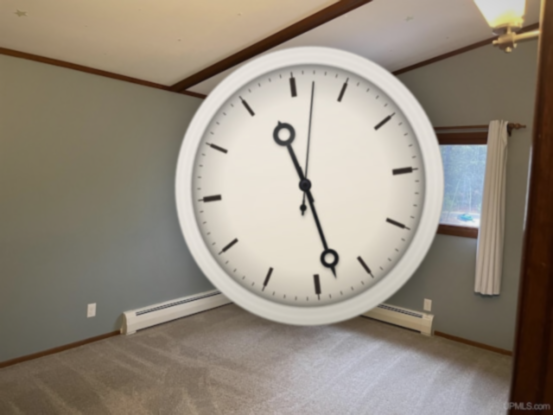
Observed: 11.28.02
